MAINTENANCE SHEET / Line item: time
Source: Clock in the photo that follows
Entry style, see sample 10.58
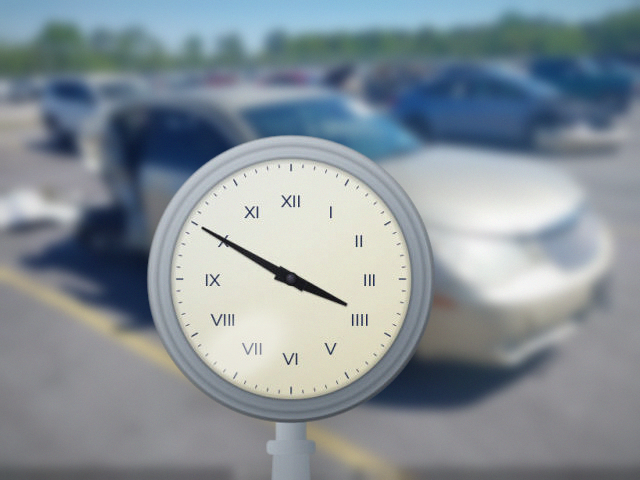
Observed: 3.50
